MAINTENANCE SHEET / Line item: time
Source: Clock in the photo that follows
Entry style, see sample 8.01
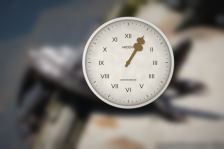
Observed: 1.05
